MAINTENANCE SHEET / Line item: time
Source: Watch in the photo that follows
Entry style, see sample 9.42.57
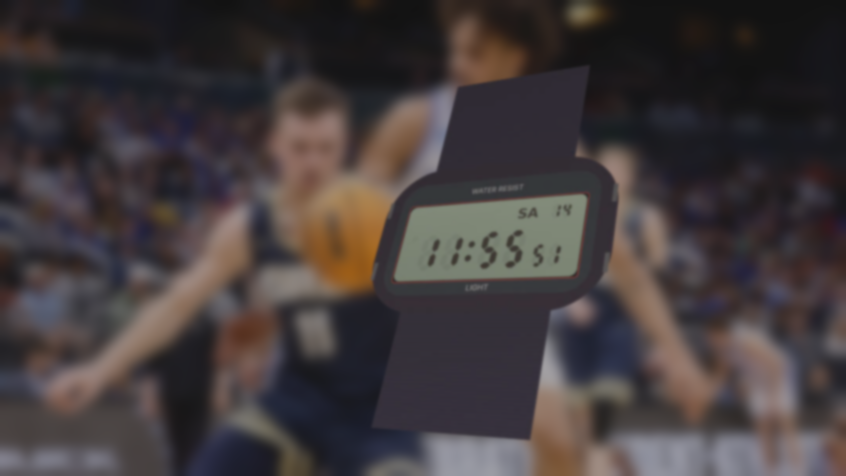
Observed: 11.55.51
